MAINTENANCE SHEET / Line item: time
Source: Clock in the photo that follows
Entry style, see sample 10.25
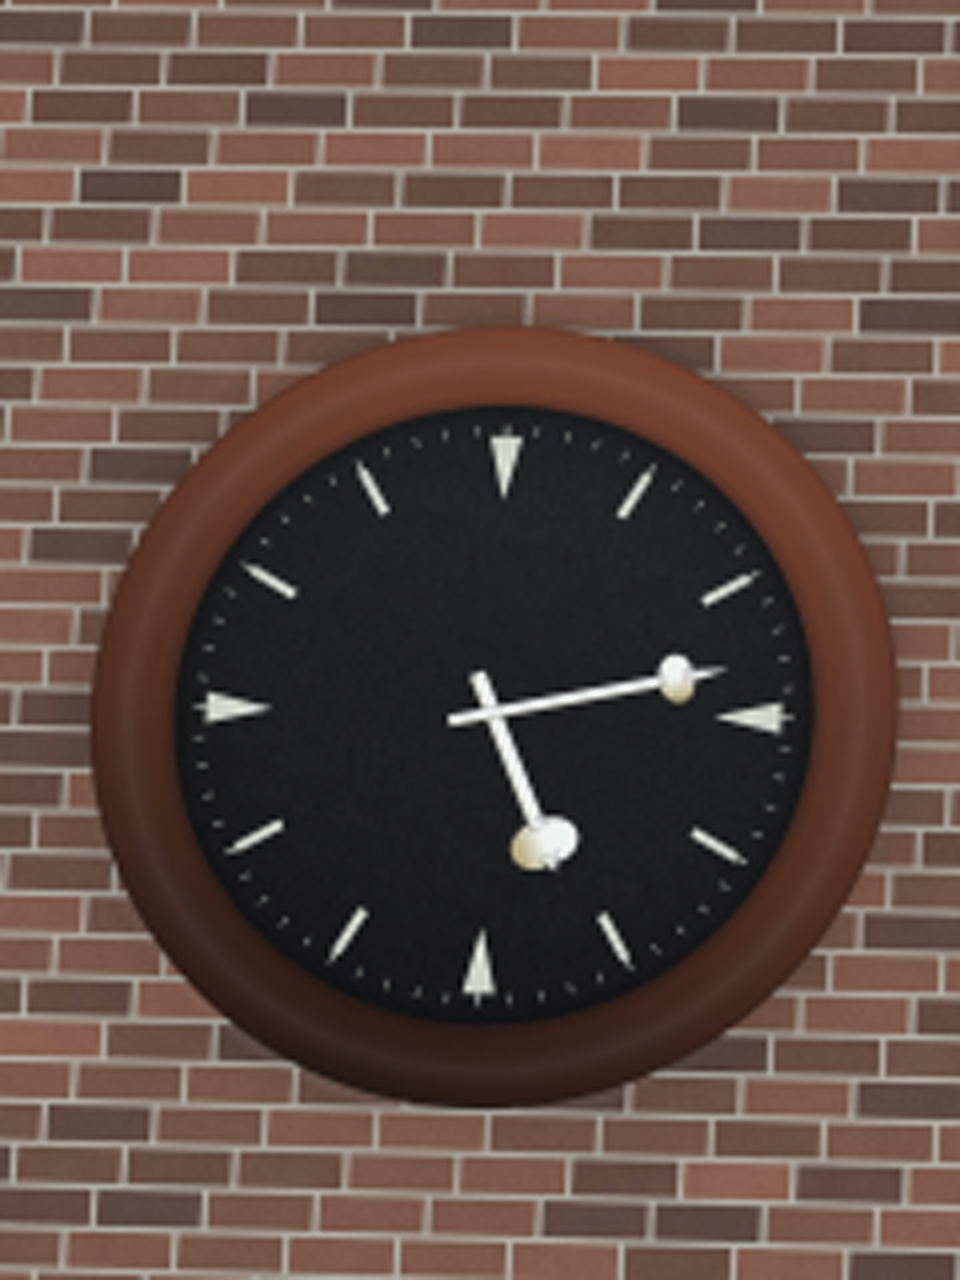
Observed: 5.13
